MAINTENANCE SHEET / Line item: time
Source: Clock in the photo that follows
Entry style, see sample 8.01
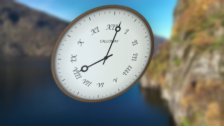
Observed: 8.02
